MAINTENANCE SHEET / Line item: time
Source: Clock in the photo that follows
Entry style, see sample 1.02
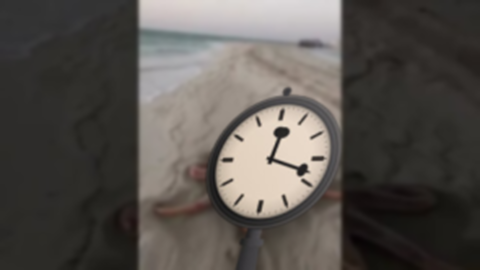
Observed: 12.18
